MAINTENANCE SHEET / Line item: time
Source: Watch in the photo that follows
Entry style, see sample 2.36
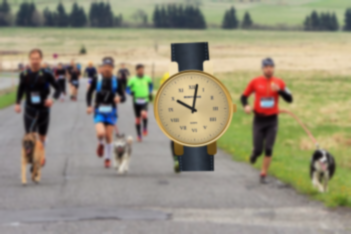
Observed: 10.02
